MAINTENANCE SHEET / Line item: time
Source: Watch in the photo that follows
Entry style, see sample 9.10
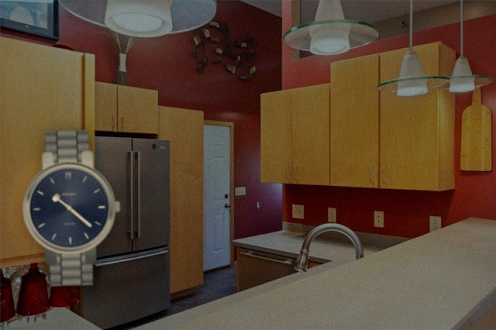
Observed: 10.22
